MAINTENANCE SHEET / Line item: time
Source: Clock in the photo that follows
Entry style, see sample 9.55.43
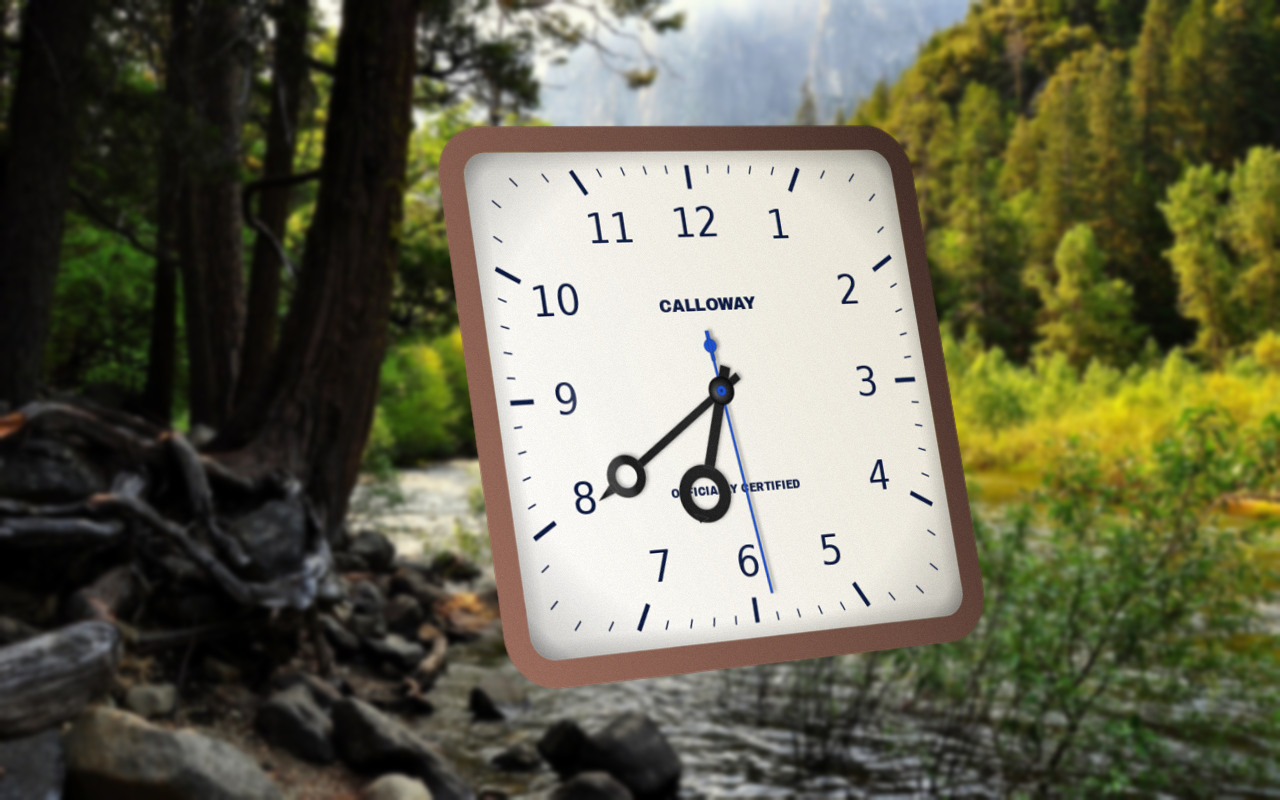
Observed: 6.39.29
